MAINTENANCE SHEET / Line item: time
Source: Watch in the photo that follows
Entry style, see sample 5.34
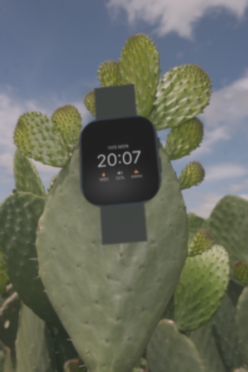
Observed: 20.07
